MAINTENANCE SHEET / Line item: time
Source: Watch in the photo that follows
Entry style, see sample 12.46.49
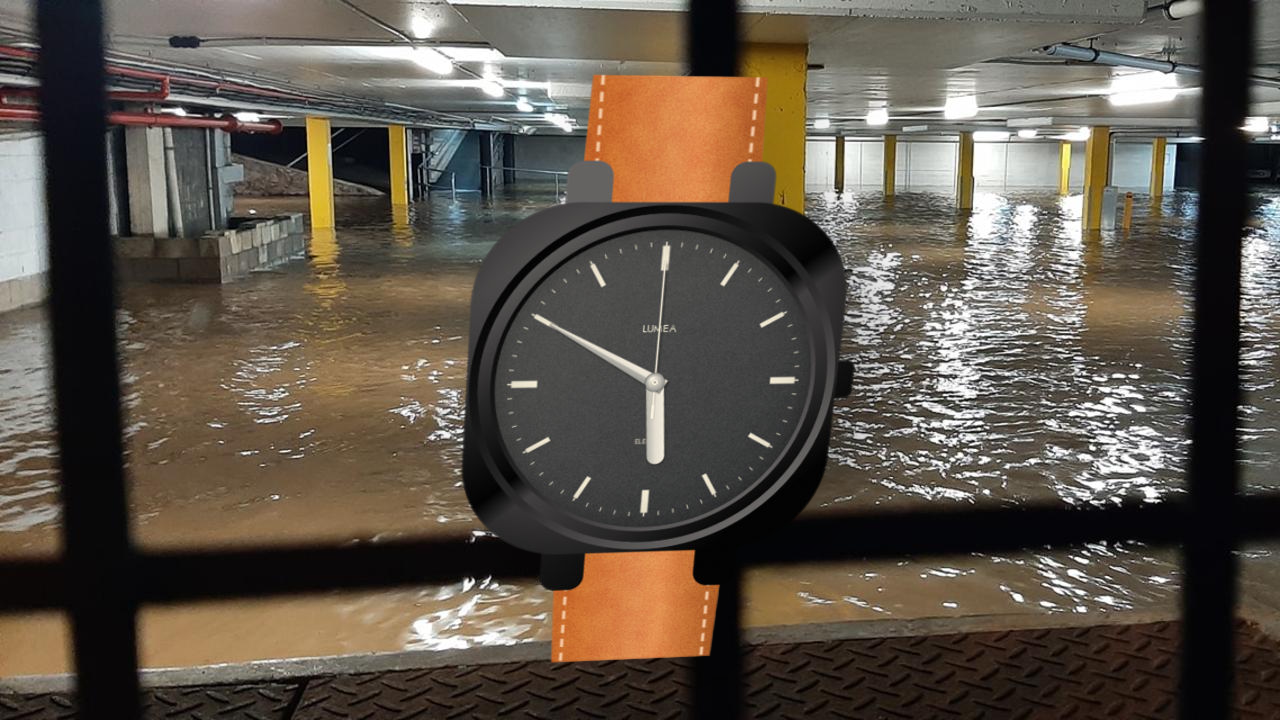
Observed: 5.50.00
